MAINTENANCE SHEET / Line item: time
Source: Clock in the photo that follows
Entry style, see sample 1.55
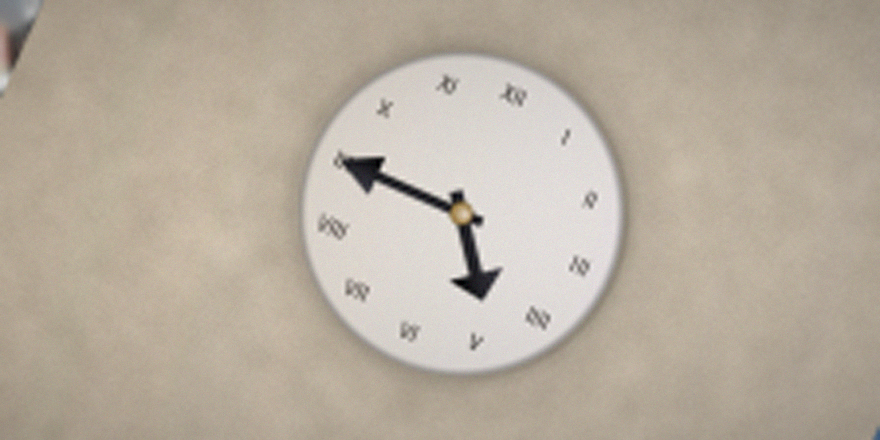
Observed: 4.45
